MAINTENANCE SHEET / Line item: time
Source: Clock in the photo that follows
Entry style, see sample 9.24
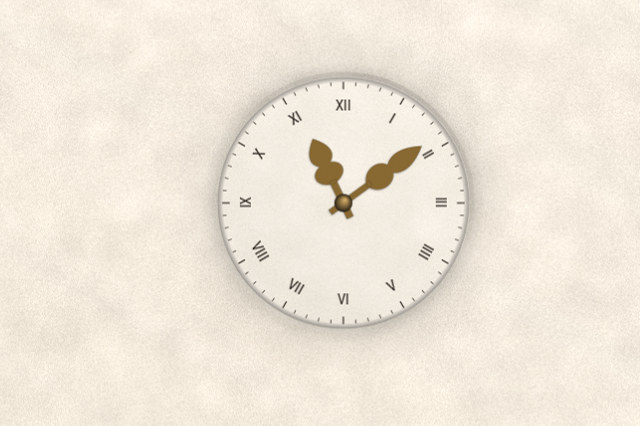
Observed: 11.09
